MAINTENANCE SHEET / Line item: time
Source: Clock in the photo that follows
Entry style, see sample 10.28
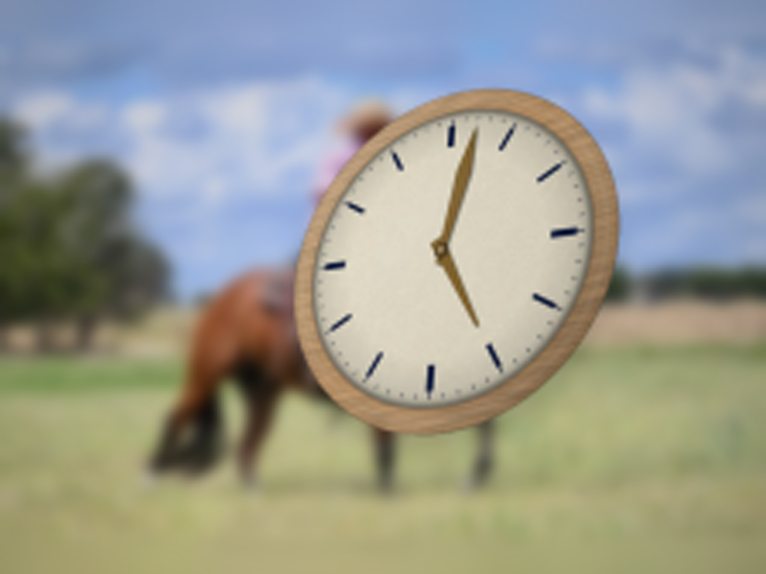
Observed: 5.02
